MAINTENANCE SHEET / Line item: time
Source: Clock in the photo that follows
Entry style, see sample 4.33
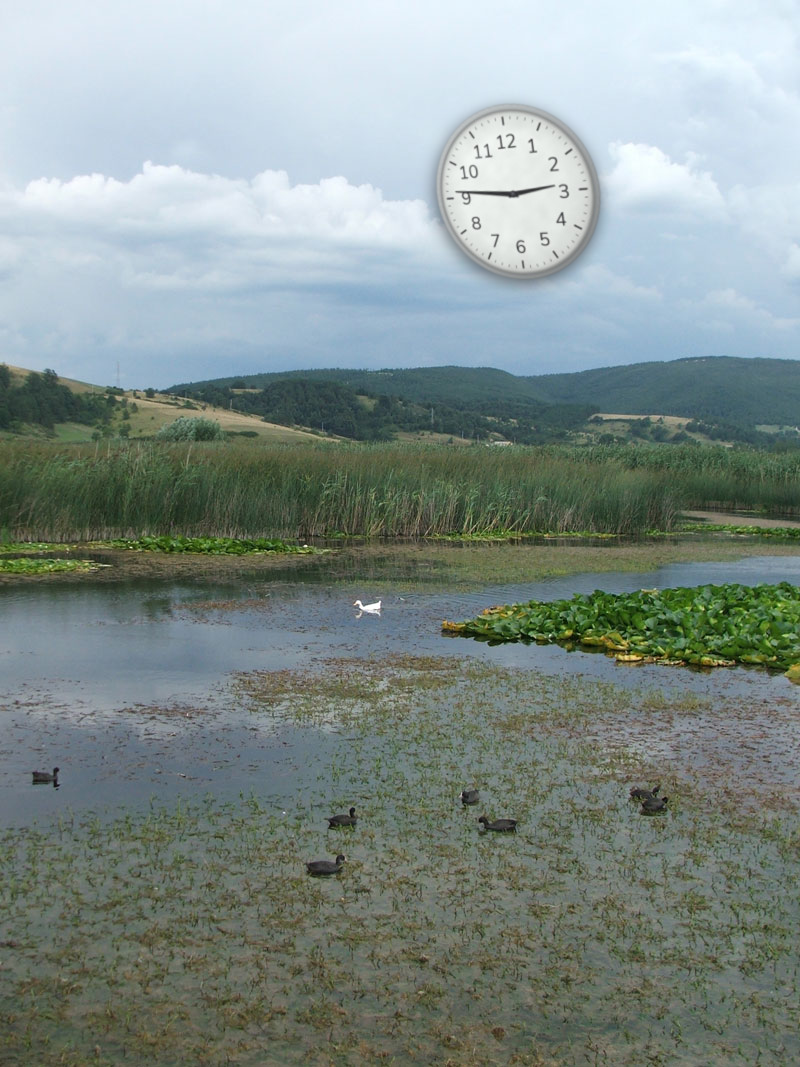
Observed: 2.46
